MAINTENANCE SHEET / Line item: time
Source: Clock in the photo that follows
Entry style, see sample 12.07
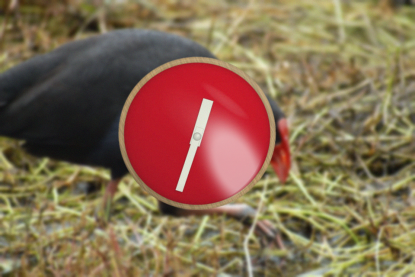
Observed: 12.33
